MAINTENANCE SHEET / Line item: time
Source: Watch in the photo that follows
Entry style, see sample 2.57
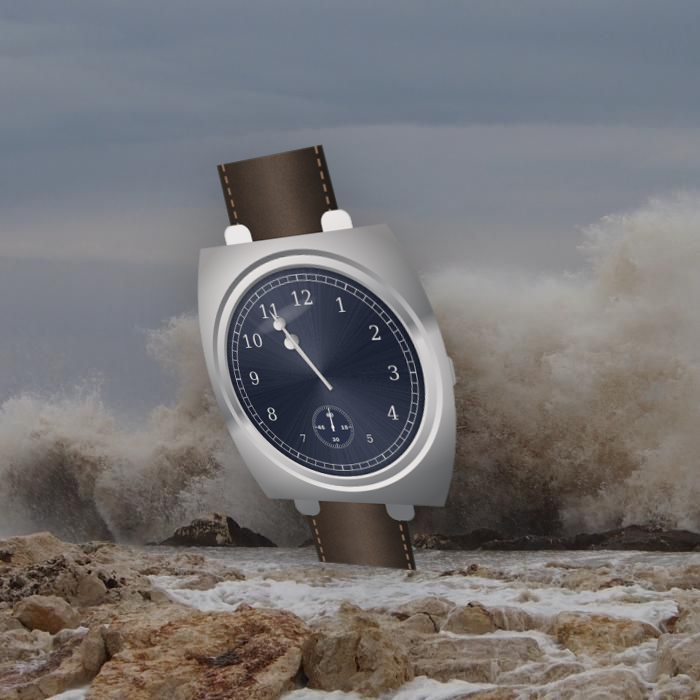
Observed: 10.55
